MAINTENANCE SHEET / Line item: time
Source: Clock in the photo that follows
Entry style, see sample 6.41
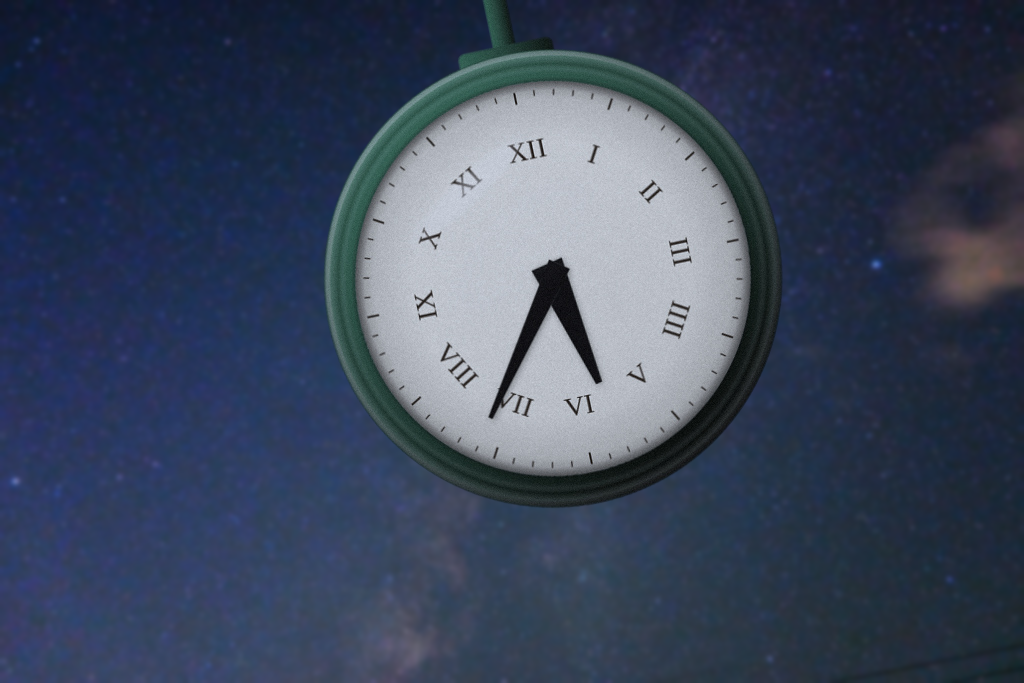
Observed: 5.36
